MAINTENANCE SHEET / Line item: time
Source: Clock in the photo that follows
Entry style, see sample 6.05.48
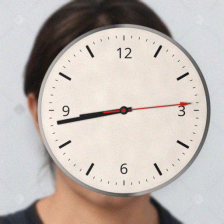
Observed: 8.43.14
